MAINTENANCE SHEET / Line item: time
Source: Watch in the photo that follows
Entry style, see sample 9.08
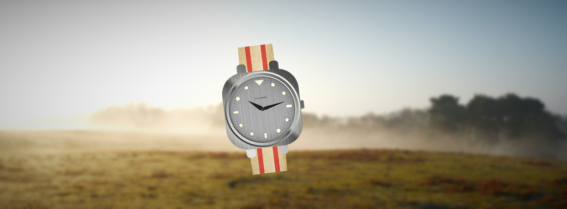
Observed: 10.13
